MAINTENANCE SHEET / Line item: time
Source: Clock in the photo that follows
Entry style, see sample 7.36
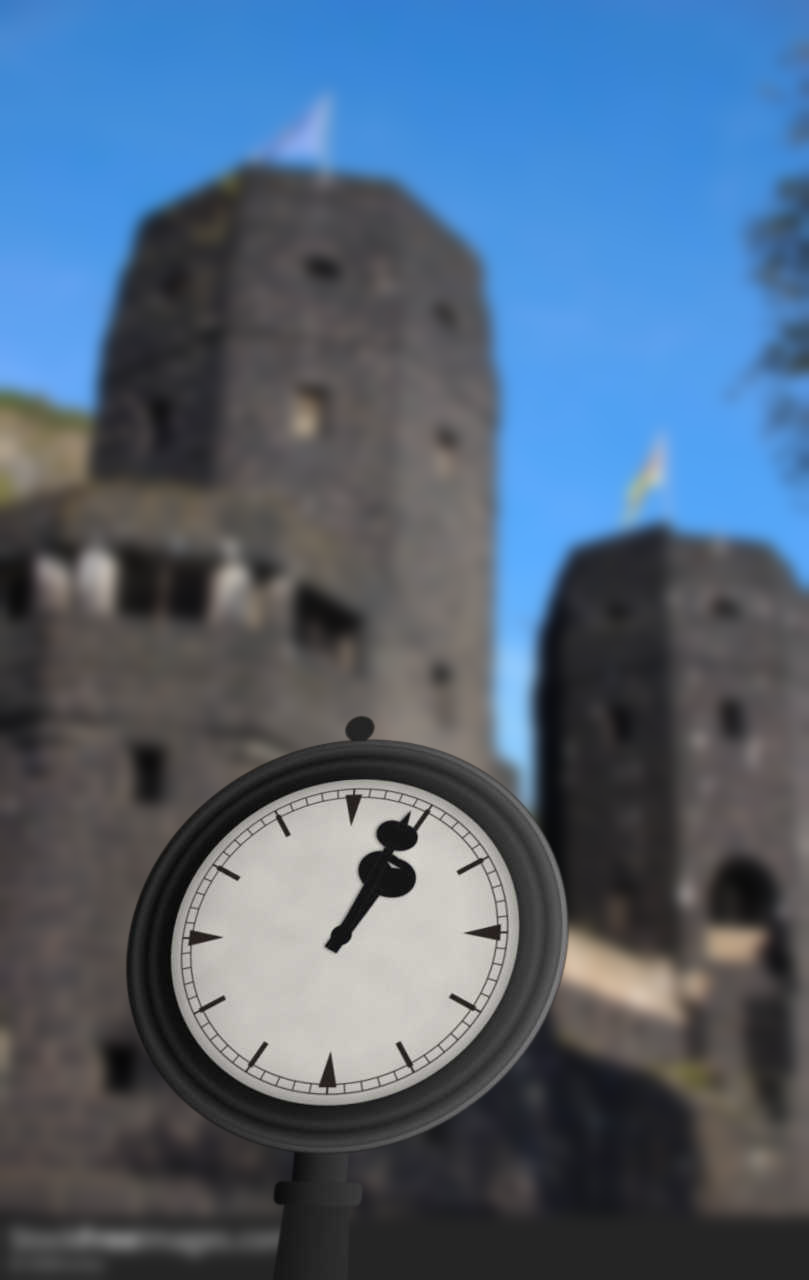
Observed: 1.04
